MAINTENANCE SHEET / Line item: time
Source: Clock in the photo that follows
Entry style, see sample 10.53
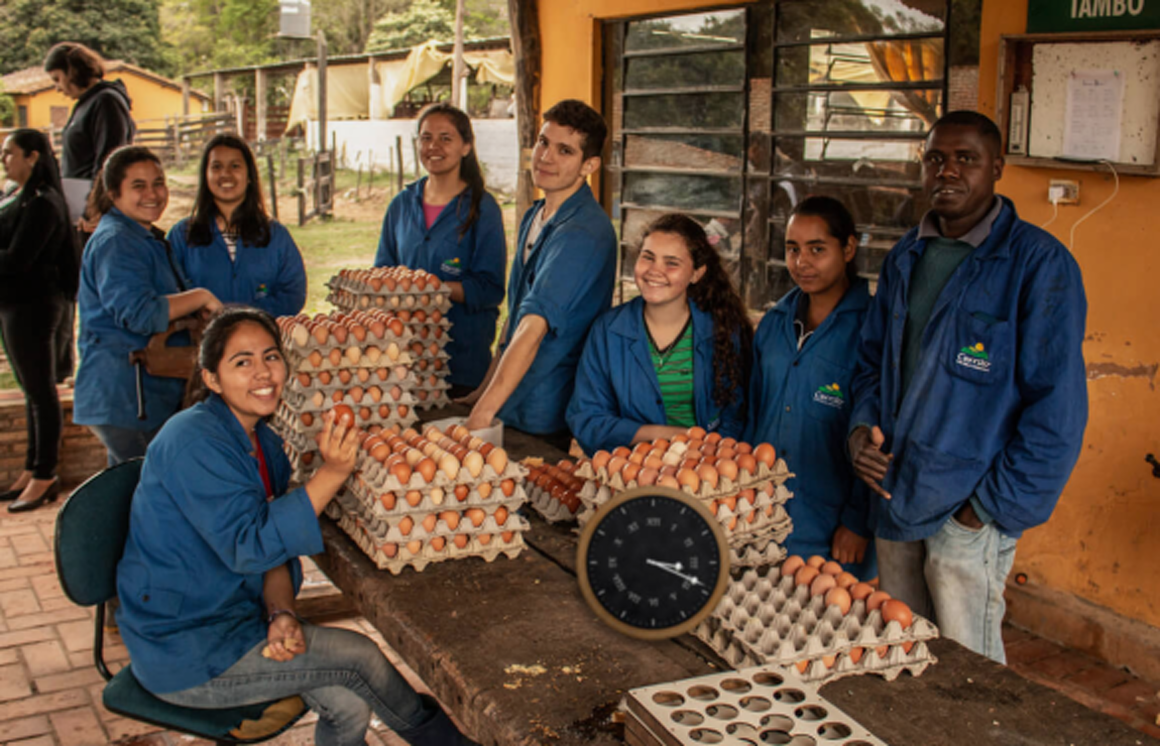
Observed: 3.19
